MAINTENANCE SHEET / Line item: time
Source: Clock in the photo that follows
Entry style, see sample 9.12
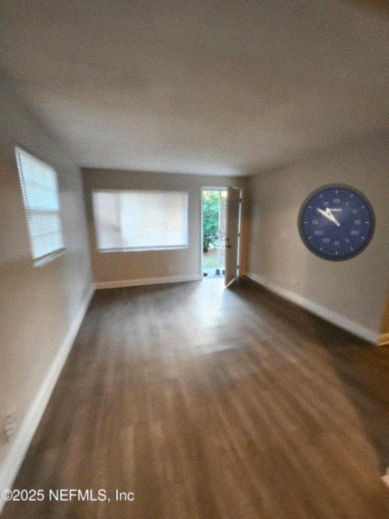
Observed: 10.51
